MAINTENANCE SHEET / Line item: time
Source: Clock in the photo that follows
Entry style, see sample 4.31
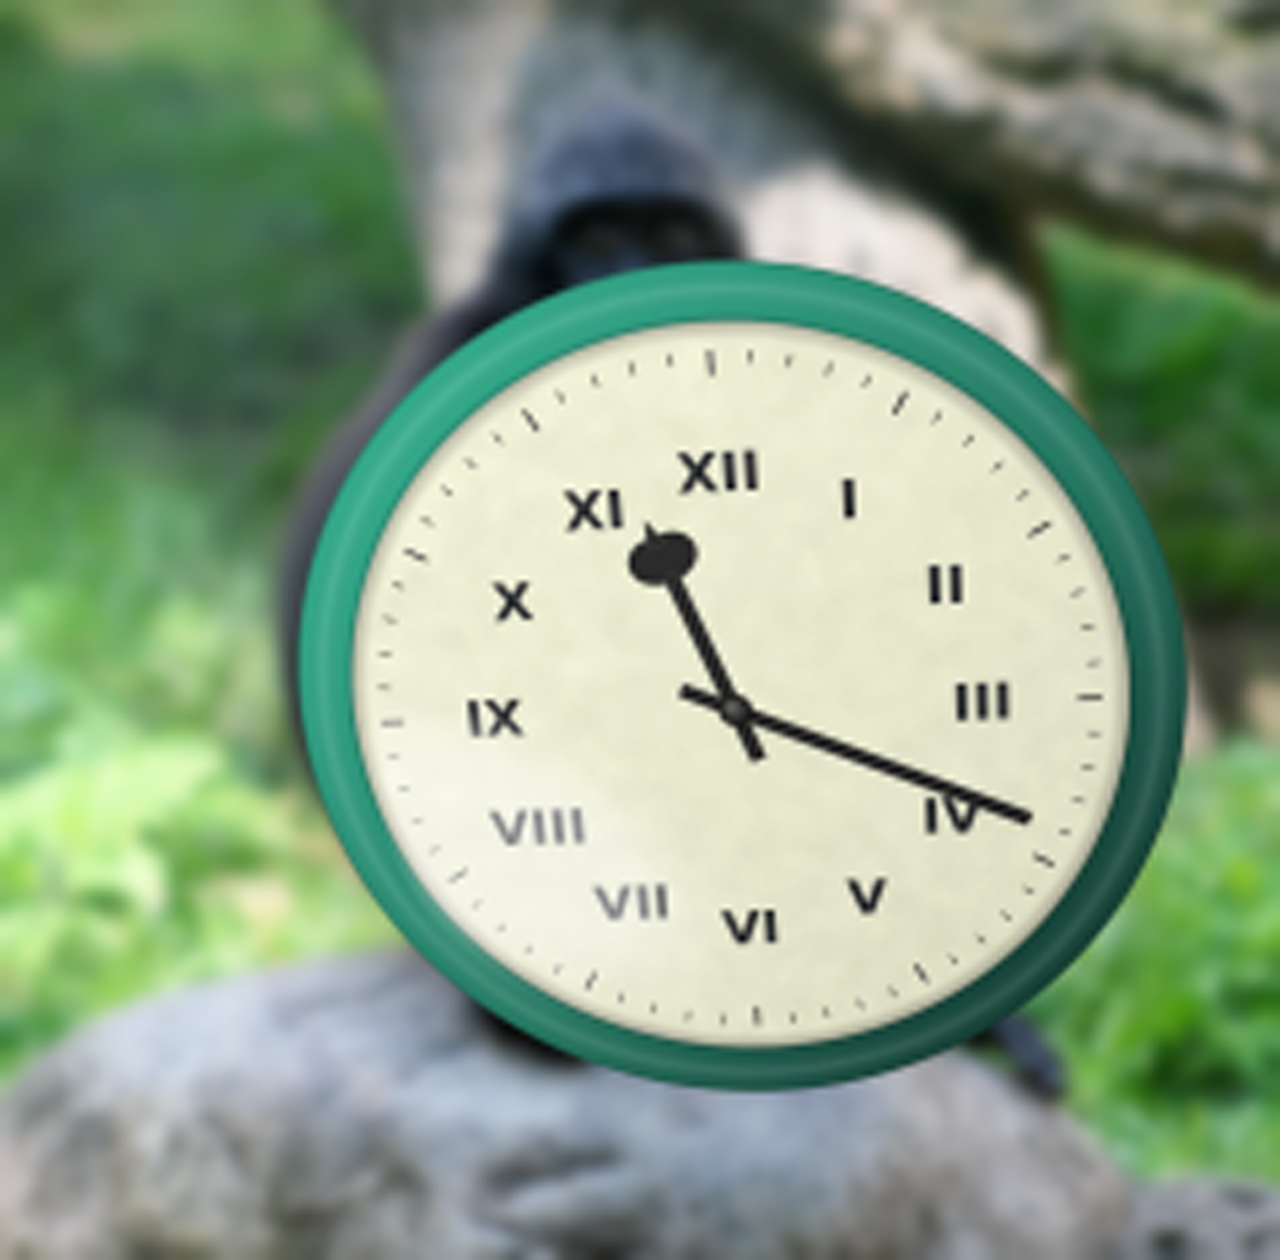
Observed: 11.19
